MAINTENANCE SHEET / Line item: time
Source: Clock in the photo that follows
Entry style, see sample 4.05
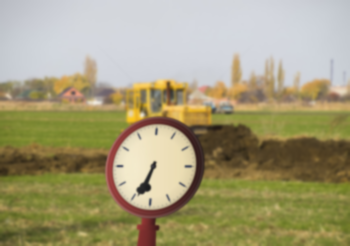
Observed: 6.34
